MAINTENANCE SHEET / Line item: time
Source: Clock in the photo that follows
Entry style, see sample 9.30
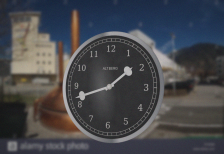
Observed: 1.42
